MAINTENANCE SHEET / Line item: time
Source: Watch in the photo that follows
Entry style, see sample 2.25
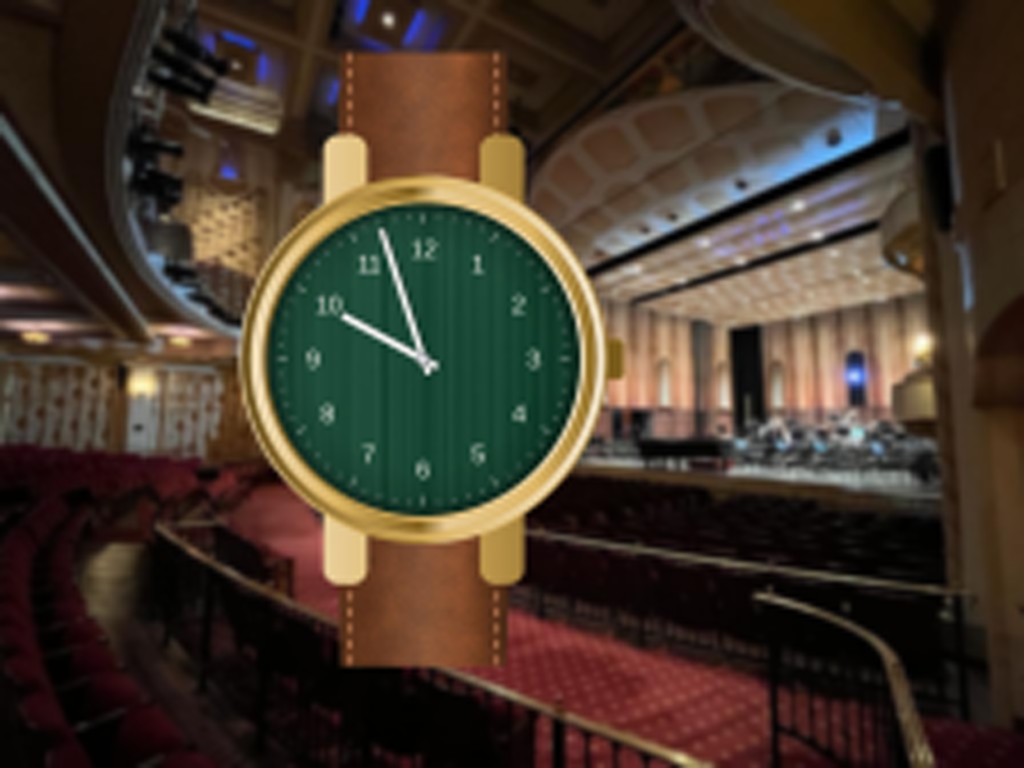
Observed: 9.57
